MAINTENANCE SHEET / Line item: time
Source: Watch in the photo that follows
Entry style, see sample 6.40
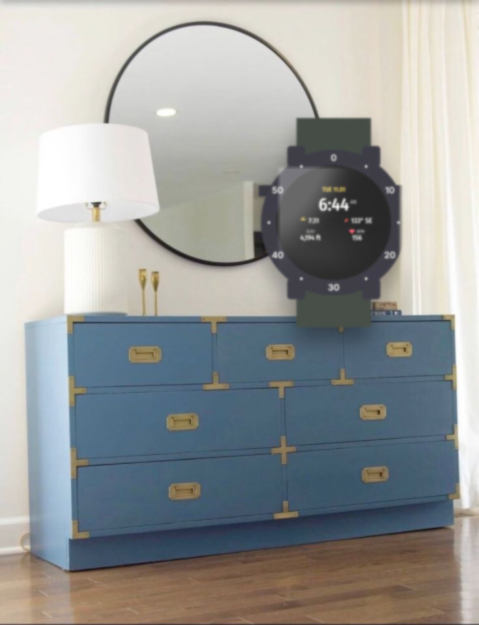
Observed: 6.44
